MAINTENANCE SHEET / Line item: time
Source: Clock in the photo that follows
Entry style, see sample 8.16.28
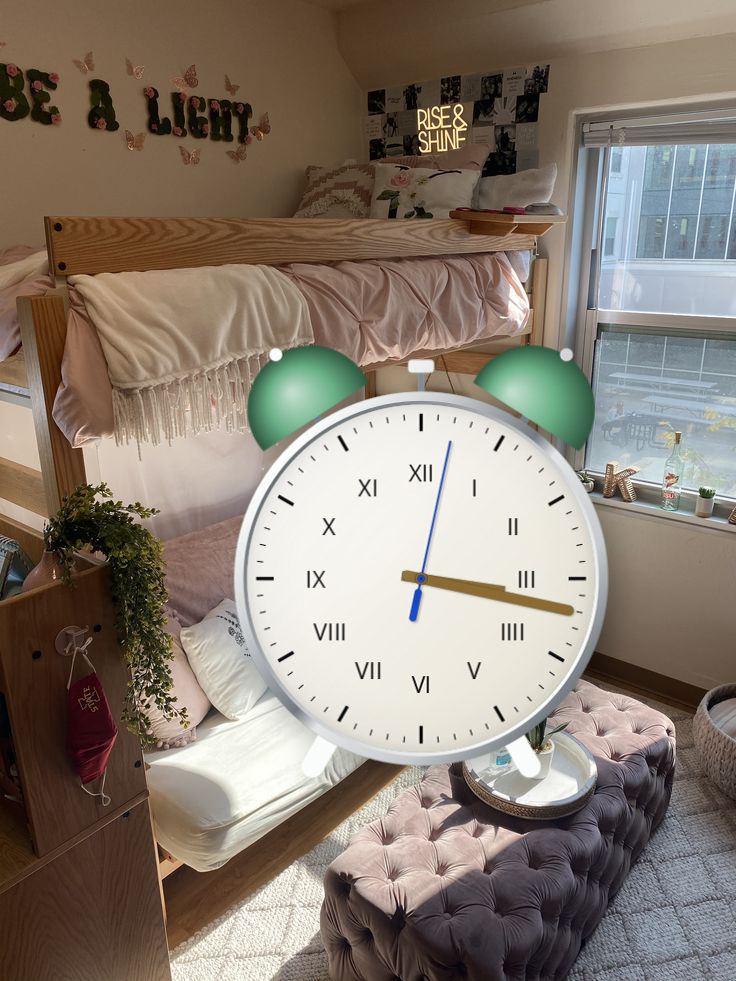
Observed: 3.17.02
